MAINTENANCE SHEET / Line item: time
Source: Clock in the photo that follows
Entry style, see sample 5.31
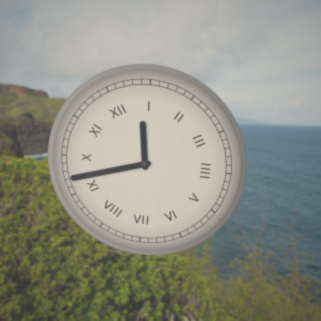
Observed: 12.47
